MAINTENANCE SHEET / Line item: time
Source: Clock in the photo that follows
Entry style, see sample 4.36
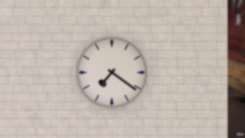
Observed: 7.21
